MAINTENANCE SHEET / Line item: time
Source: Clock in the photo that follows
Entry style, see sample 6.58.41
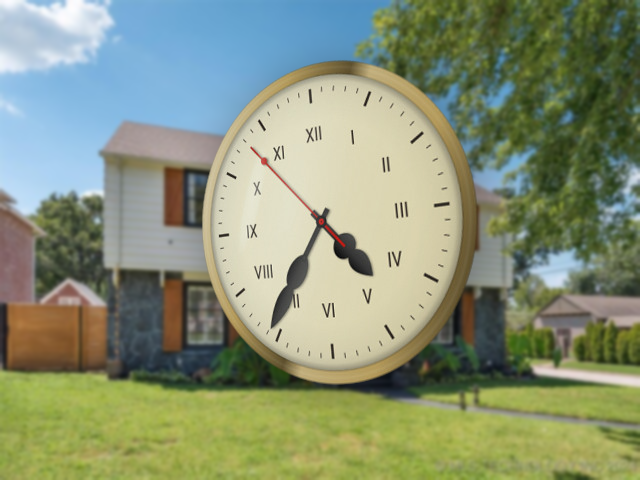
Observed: 4.35.53
